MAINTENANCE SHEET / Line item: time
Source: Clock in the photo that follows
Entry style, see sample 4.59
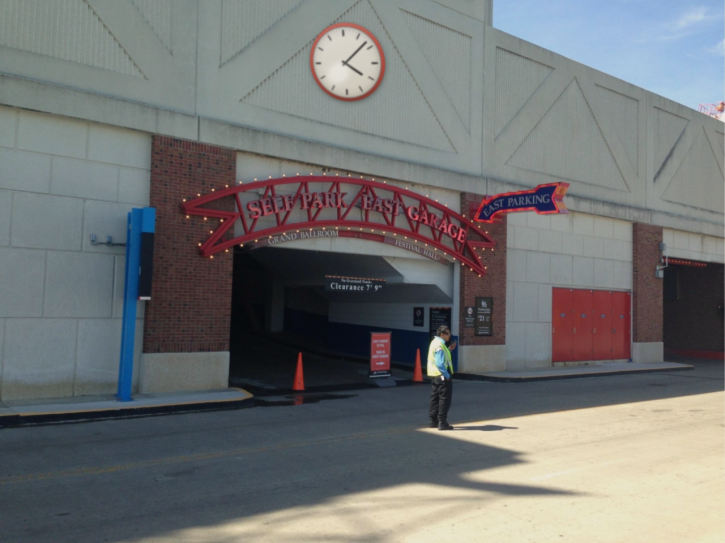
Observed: 4.08
